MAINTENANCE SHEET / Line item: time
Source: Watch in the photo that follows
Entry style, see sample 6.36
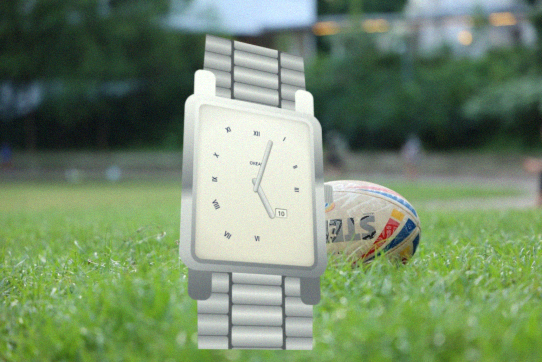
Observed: 5.03
